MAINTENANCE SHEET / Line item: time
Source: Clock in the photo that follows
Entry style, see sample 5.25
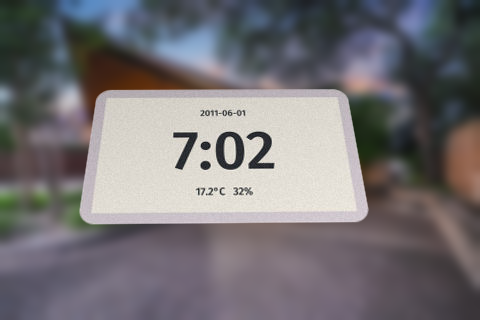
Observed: 7.02
